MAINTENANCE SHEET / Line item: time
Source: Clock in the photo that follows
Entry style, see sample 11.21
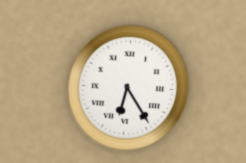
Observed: 6.24
